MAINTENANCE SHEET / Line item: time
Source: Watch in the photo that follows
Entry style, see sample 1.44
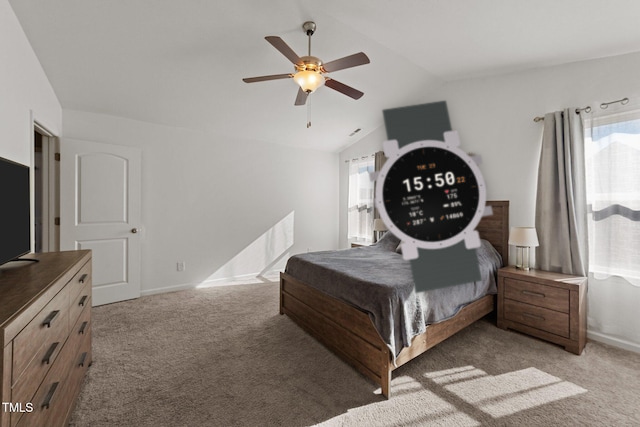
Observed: 15.50
